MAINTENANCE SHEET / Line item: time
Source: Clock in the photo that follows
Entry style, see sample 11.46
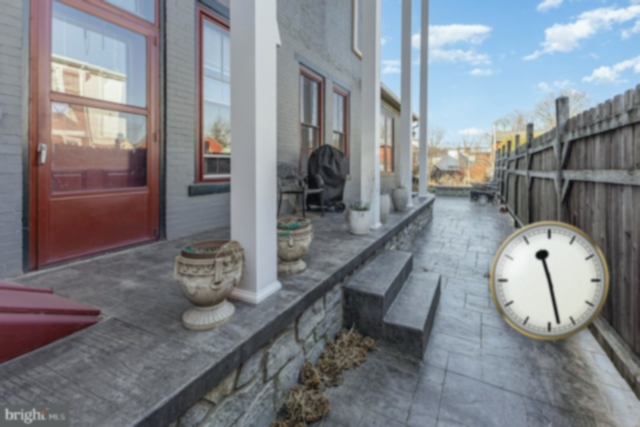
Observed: 11.28
